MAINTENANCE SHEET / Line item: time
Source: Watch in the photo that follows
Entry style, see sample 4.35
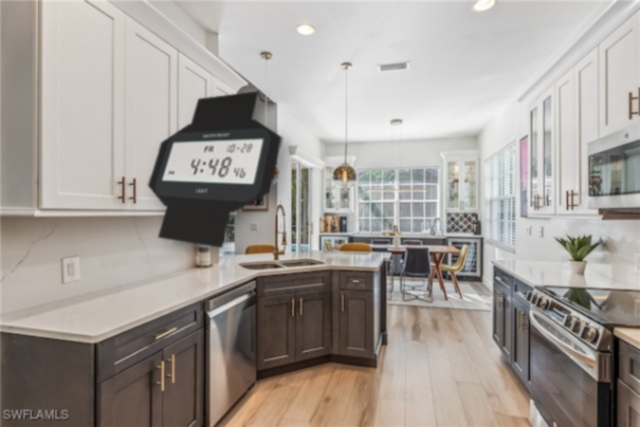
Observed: 4.48
